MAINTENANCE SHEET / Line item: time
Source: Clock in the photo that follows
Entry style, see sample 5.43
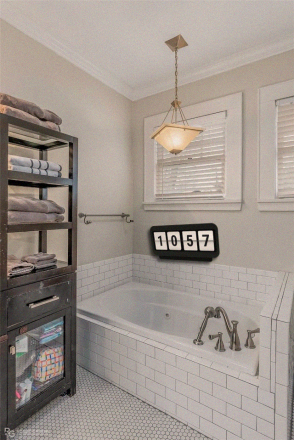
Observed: 10.57
